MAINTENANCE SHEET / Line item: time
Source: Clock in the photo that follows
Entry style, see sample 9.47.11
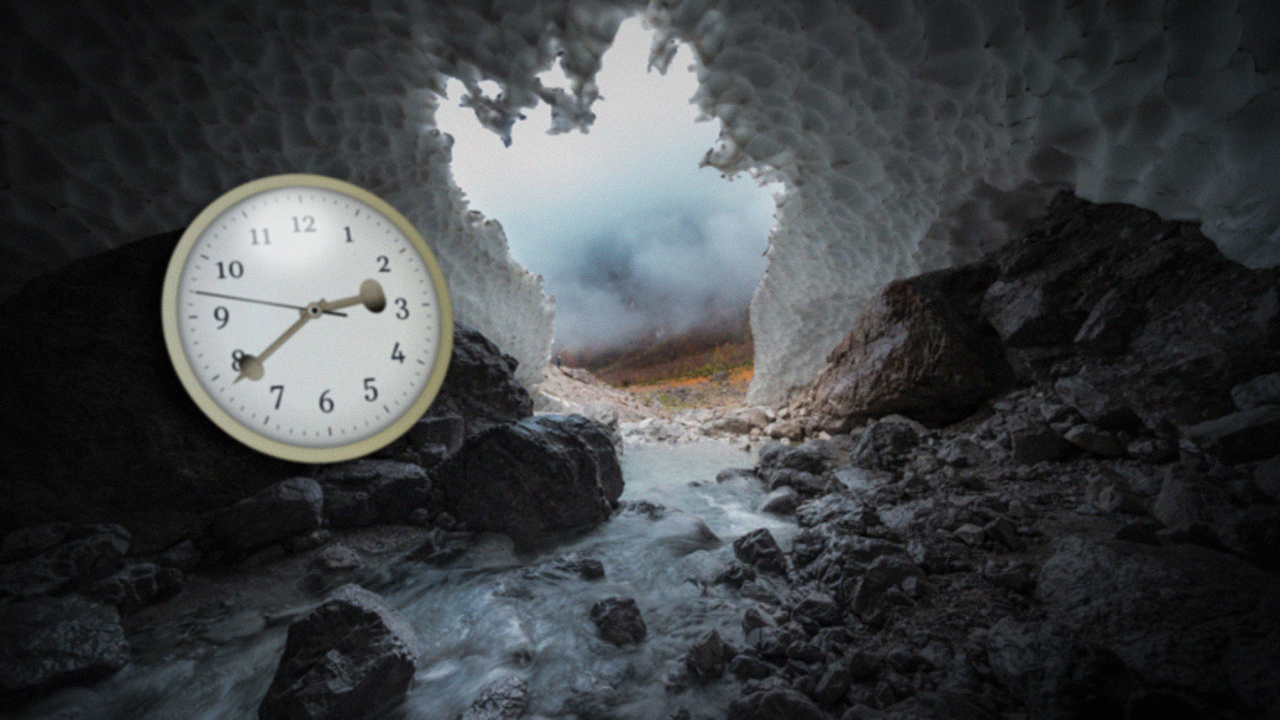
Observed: 2.38.47
